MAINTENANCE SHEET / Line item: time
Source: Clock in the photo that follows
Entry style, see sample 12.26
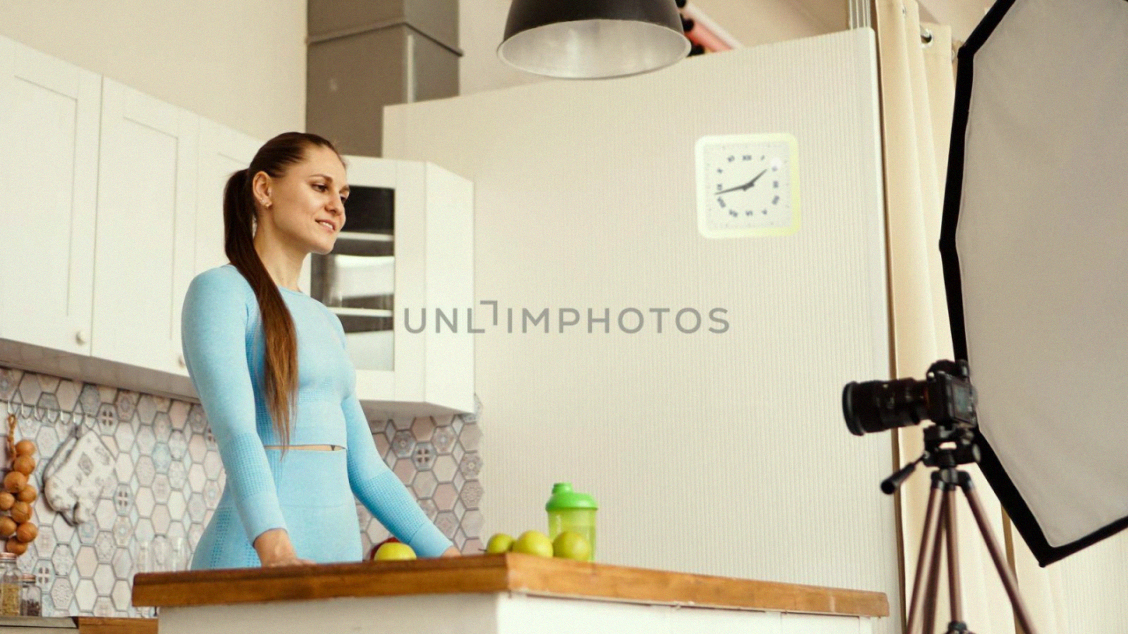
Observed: 1.43
